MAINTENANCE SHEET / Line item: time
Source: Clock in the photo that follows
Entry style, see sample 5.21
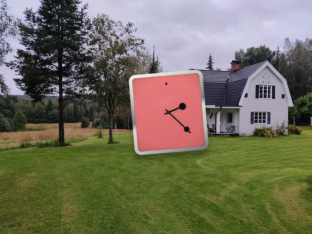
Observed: 2.23
